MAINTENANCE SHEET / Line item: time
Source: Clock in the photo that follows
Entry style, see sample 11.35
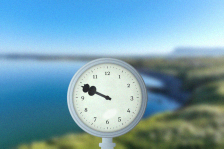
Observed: 9.49
